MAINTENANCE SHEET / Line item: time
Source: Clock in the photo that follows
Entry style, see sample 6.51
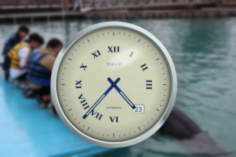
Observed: 4.37
